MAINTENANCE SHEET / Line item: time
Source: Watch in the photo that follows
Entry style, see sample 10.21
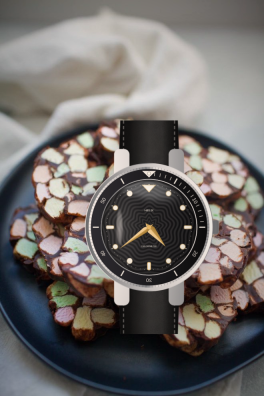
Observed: 4.39
